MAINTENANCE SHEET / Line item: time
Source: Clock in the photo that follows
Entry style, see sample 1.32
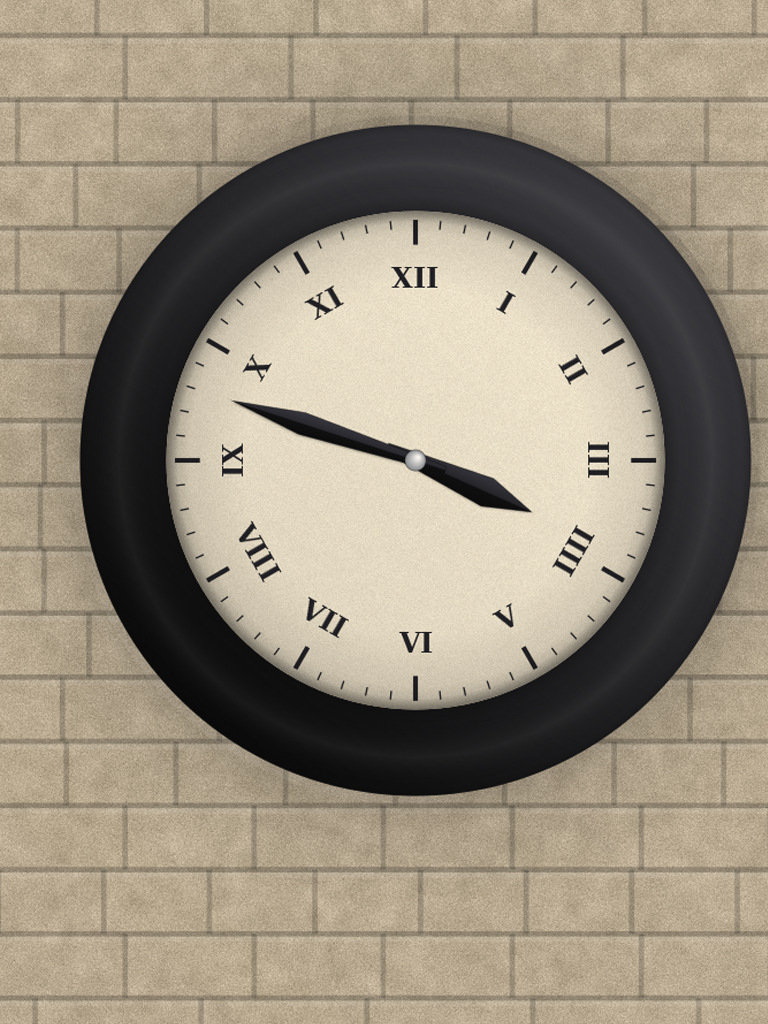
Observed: 3.48
